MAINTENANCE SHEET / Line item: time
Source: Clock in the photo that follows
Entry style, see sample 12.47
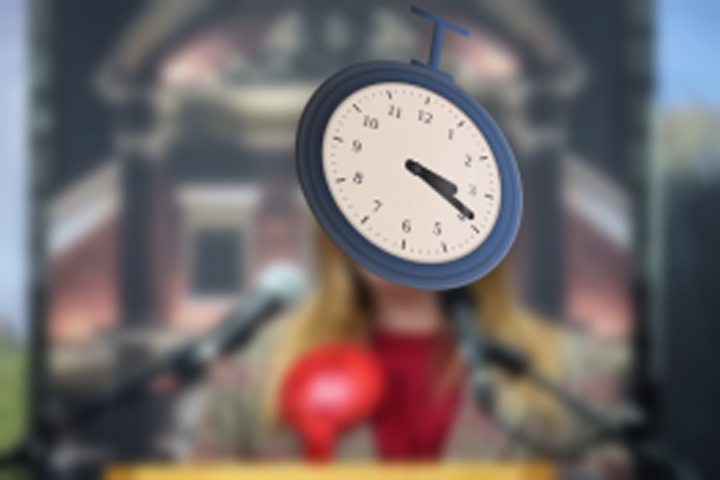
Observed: 3.19
